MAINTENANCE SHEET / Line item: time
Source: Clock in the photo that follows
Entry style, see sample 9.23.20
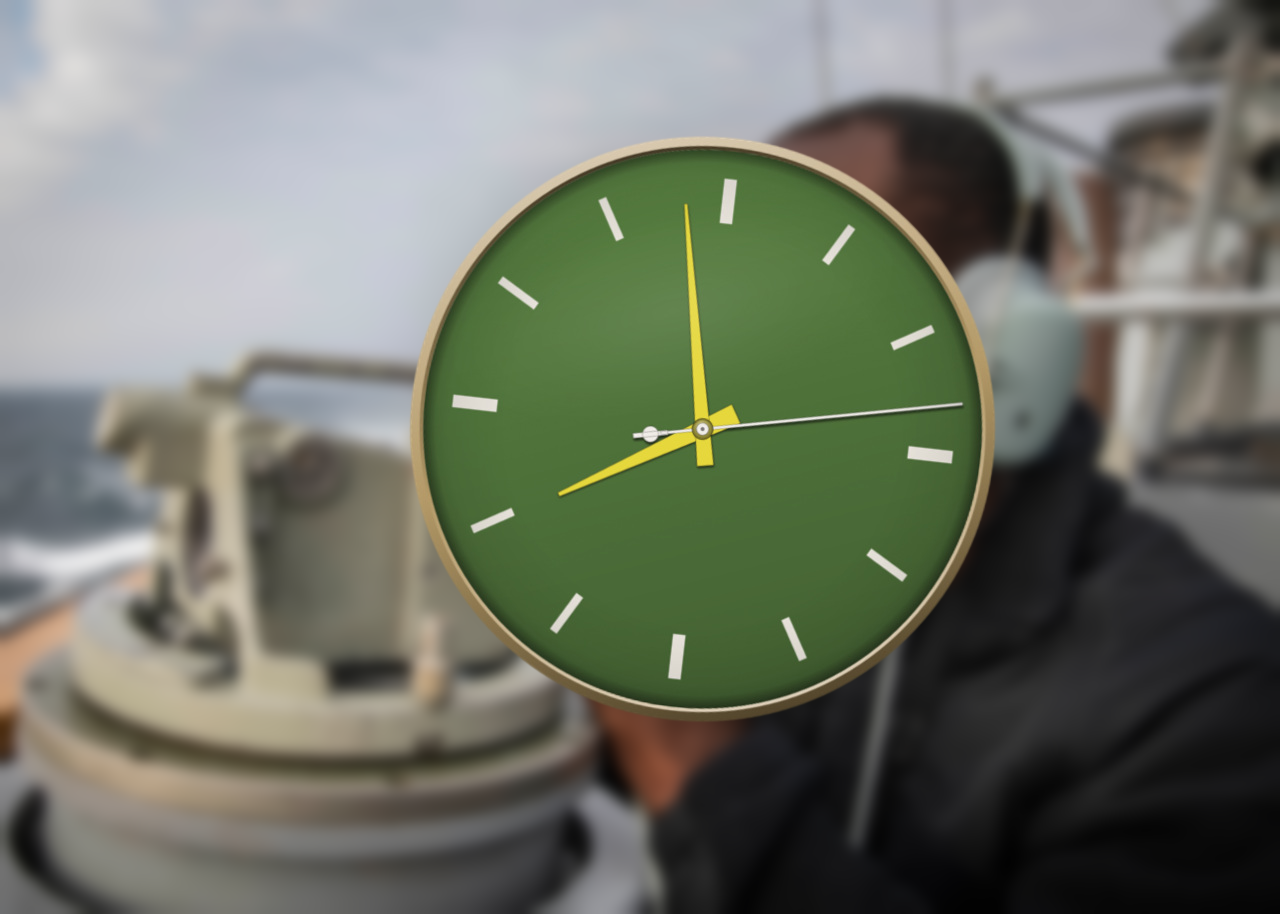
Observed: 7.58.13
